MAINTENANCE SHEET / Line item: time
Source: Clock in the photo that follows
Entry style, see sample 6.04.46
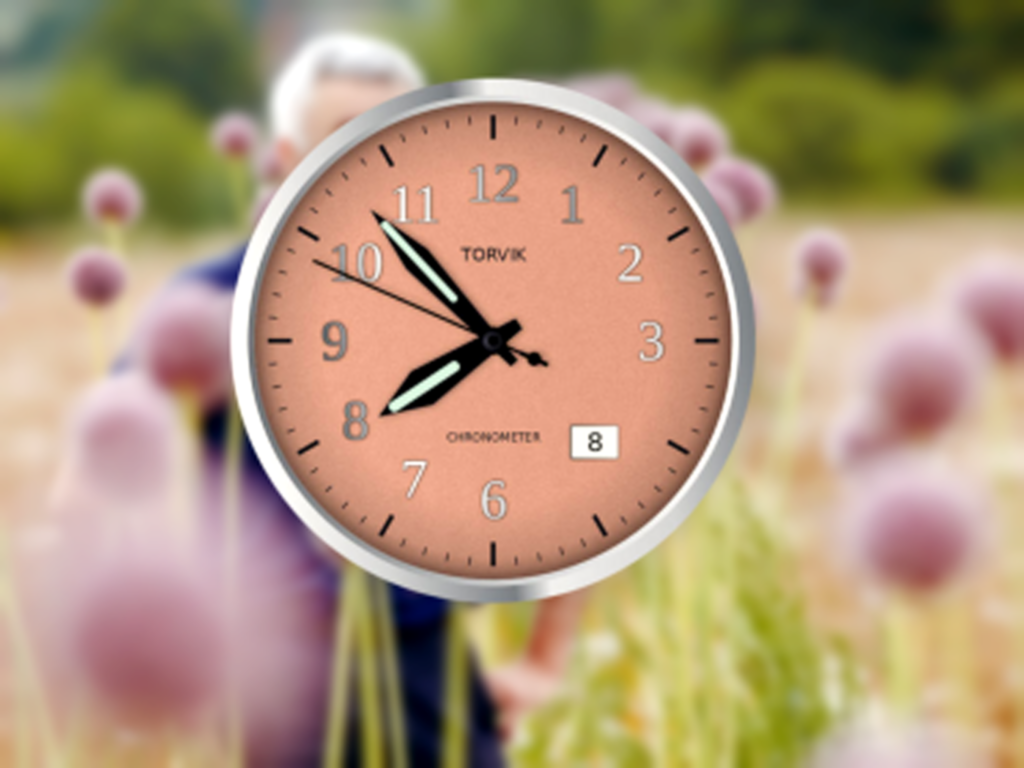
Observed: 7.52.49
